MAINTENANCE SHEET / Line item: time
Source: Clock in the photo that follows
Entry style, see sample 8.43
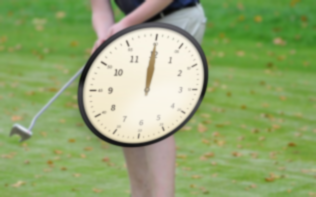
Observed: 12.00
